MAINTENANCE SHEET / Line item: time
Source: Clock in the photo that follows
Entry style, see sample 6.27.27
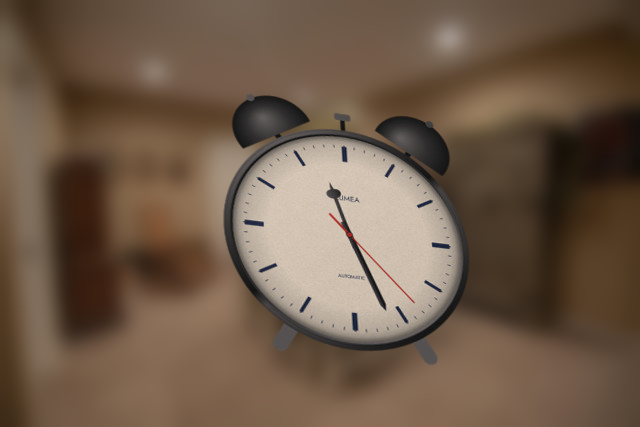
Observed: 11.26.23
